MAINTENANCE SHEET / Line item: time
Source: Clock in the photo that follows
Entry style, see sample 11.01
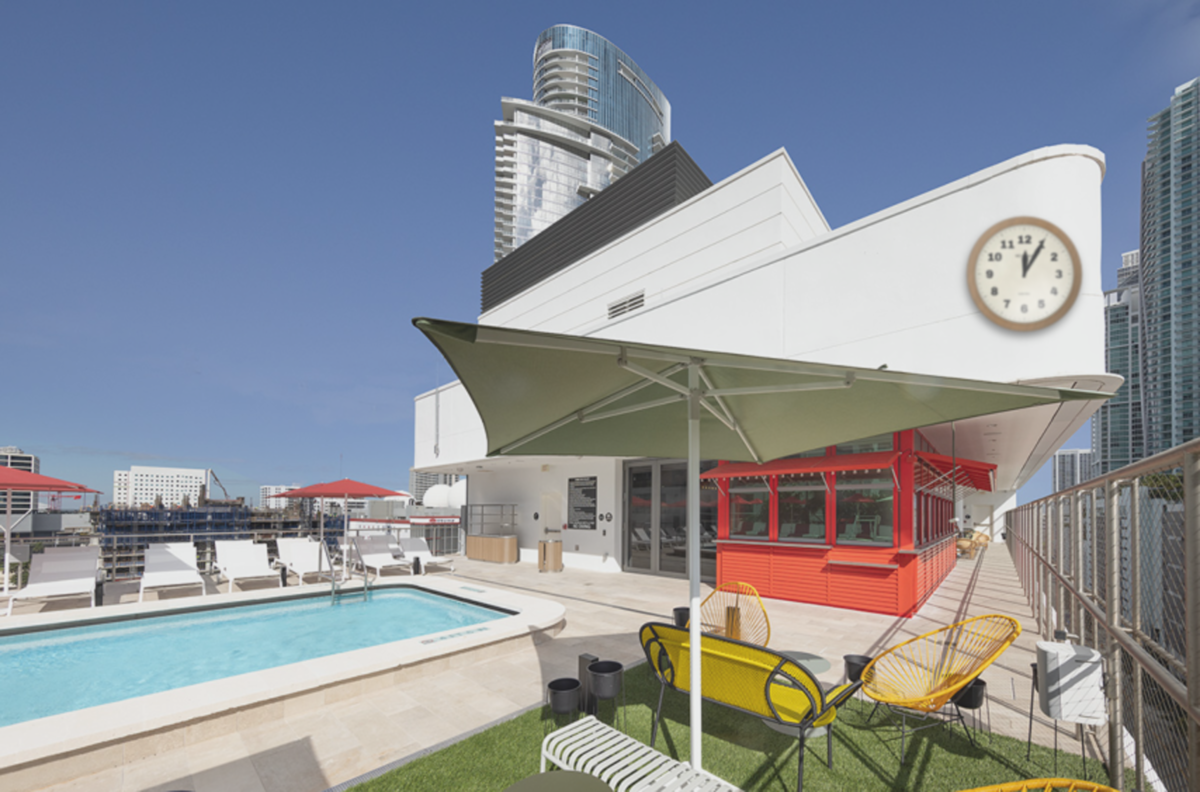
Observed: 12.05
